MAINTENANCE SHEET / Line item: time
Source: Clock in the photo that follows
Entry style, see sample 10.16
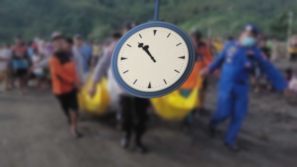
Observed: 10.53
